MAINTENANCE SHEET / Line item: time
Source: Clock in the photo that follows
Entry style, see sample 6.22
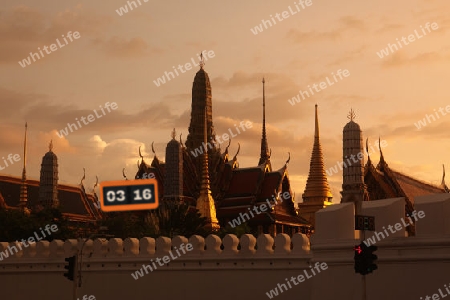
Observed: 3.16
